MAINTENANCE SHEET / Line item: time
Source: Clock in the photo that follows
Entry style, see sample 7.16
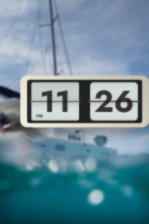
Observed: 11.26
